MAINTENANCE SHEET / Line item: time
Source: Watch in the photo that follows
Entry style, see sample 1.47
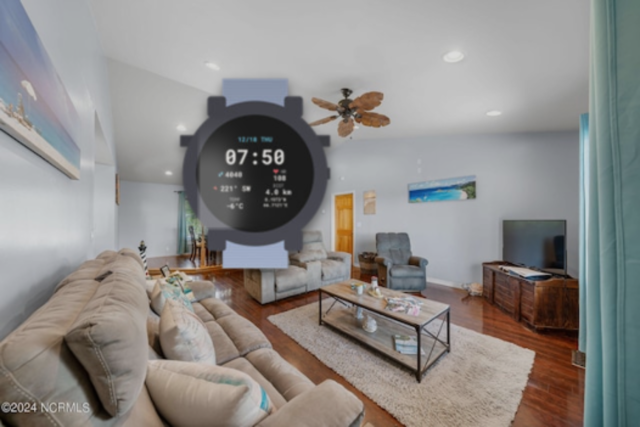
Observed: 7.50
